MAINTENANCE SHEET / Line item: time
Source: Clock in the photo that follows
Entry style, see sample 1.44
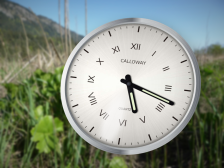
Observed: 5.18
